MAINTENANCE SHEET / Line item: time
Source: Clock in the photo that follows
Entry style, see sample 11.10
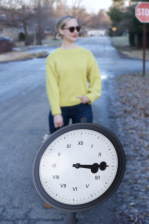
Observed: 3.15
